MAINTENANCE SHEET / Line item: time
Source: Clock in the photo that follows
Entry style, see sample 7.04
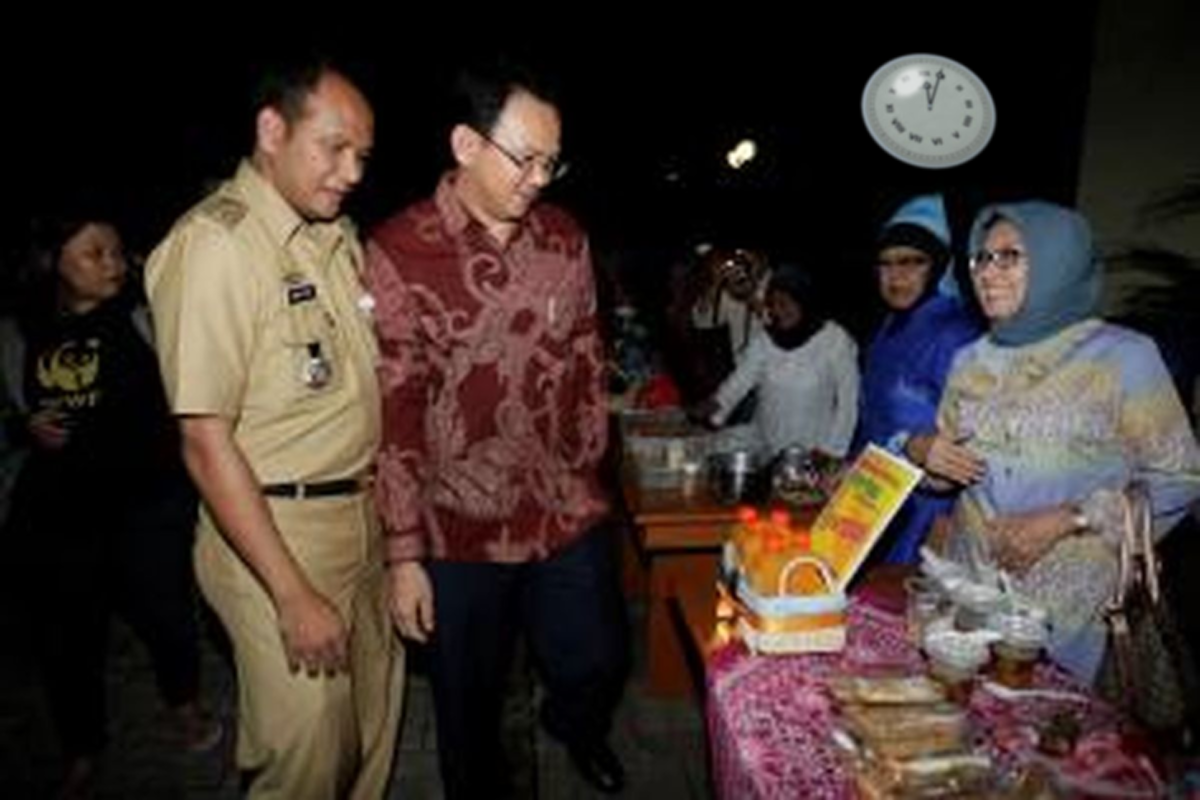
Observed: 12.04
